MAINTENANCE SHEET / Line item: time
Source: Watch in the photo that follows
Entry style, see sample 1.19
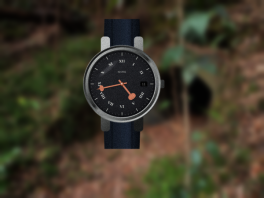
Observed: 4.43
